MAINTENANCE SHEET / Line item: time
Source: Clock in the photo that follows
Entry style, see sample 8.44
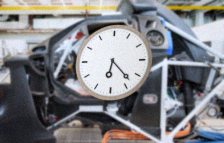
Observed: 6.23
